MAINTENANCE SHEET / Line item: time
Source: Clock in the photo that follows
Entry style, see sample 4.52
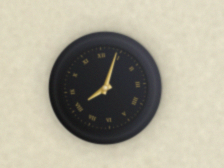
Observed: 8.04
